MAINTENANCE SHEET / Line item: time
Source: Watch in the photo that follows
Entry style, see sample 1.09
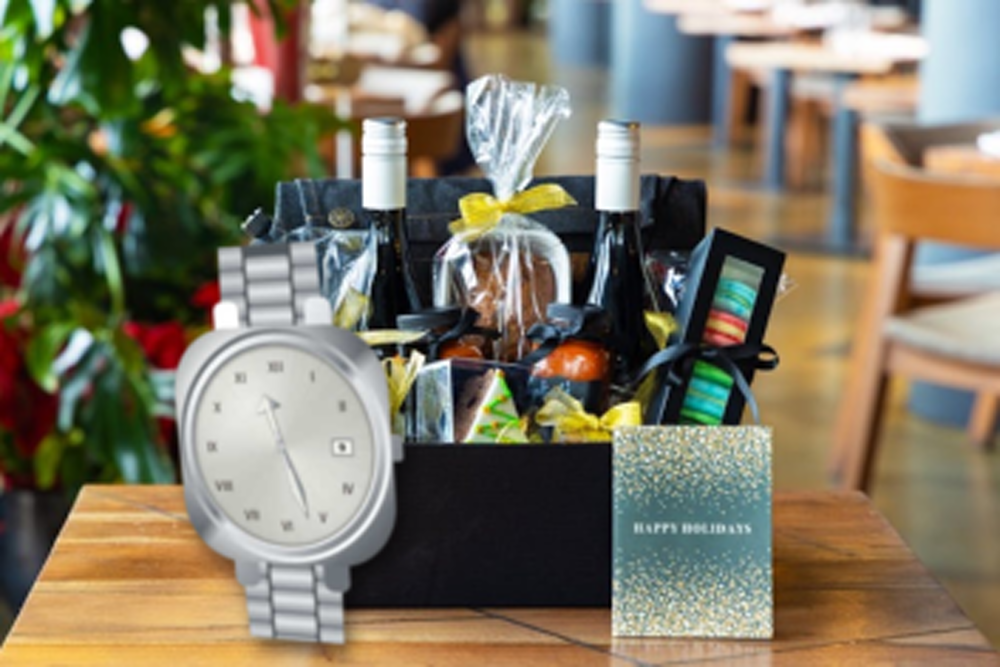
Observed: 11.27
